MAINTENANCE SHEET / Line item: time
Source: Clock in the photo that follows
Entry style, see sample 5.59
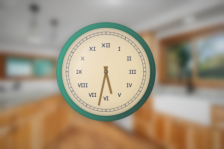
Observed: 5.32
